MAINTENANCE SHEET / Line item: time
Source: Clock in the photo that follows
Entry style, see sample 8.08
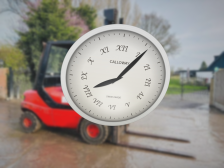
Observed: 8.06
